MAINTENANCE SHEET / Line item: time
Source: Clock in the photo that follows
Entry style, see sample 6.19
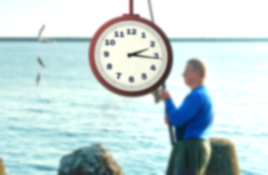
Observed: 2.16
